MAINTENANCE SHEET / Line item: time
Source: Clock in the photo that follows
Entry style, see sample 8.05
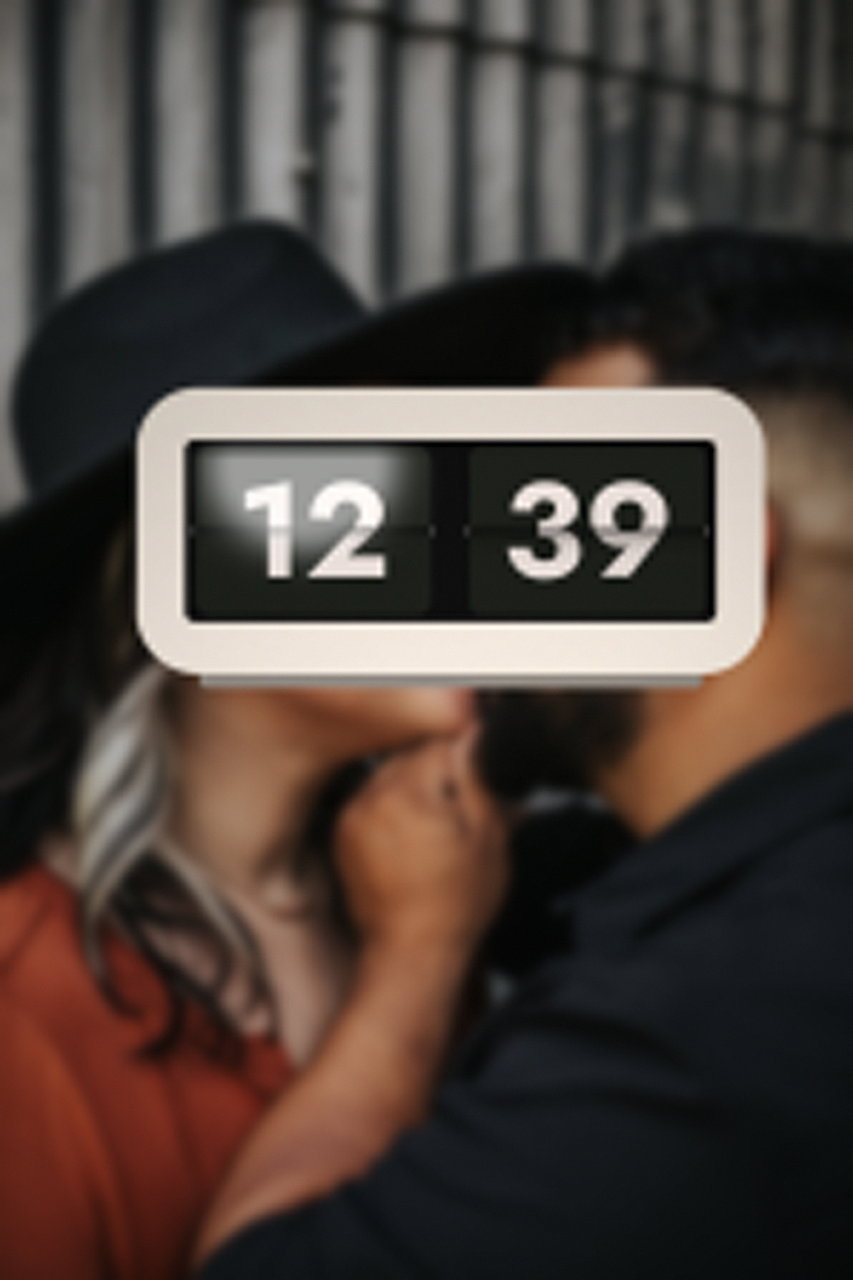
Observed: 12.39
